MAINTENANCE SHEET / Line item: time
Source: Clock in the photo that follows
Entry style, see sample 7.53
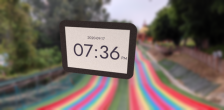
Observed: 7.36
